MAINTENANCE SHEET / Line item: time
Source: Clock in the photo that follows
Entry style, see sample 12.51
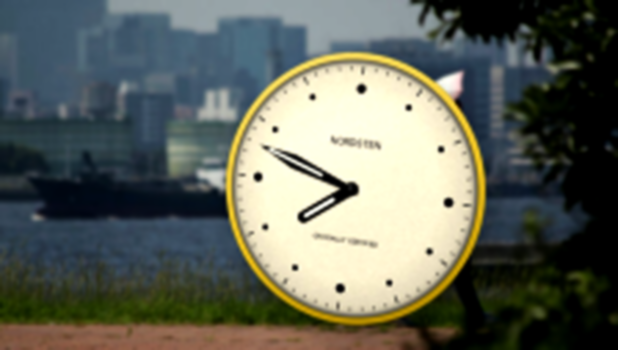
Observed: 7.48
